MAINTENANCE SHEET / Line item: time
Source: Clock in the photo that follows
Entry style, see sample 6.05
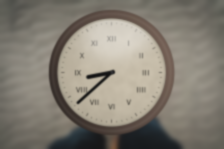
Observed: 8.38
